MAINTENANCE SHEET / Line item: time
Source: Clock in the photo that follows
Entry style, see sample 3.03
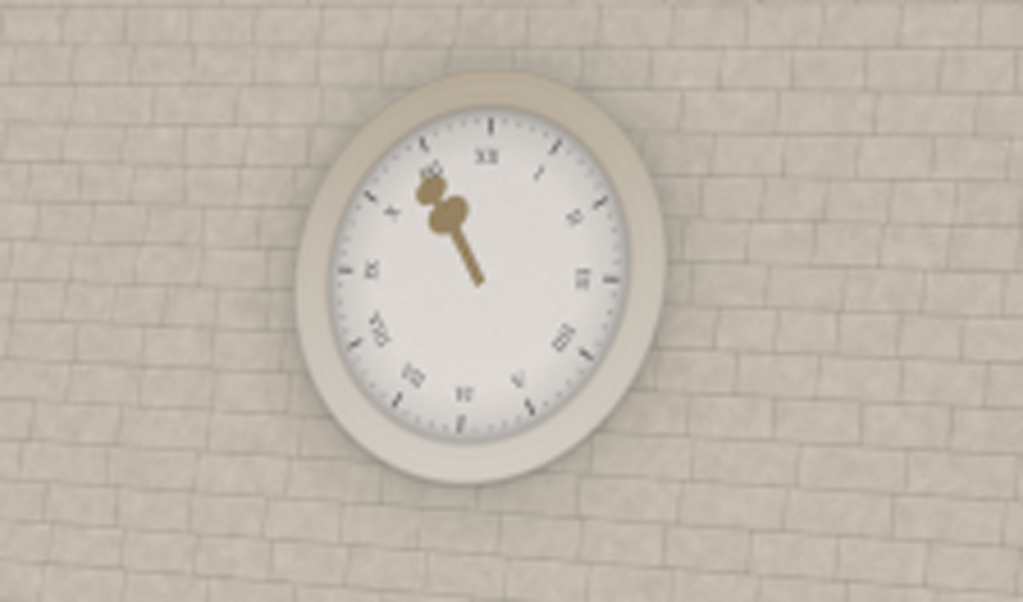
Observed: 10.54
